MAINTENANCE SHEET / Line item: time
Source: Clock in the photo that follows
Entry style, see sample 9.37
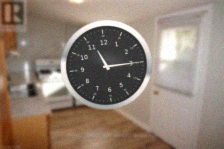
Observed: 11.15
